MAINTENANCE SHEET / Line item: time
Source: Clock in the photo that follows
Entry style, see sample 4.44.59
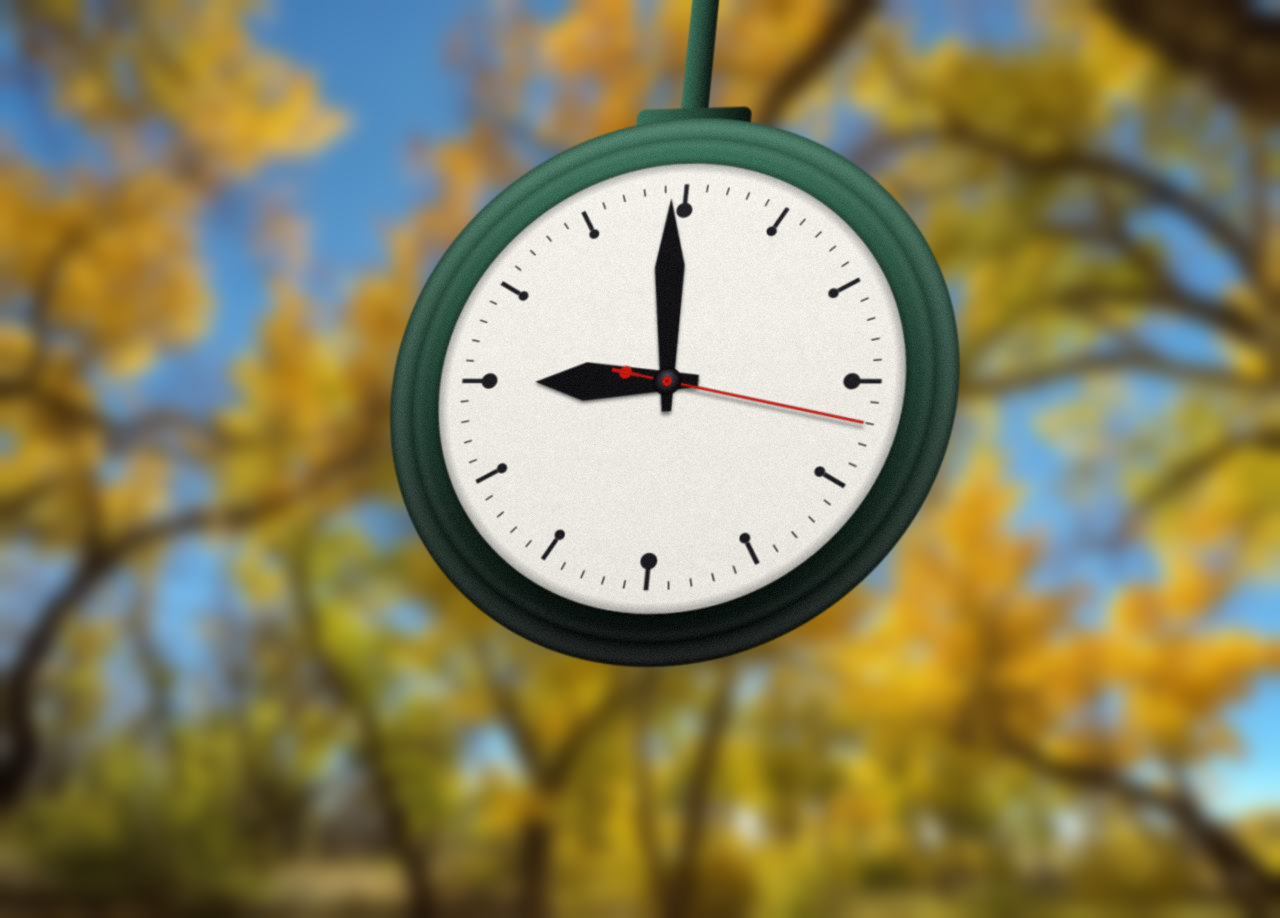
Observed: 8.59.17
